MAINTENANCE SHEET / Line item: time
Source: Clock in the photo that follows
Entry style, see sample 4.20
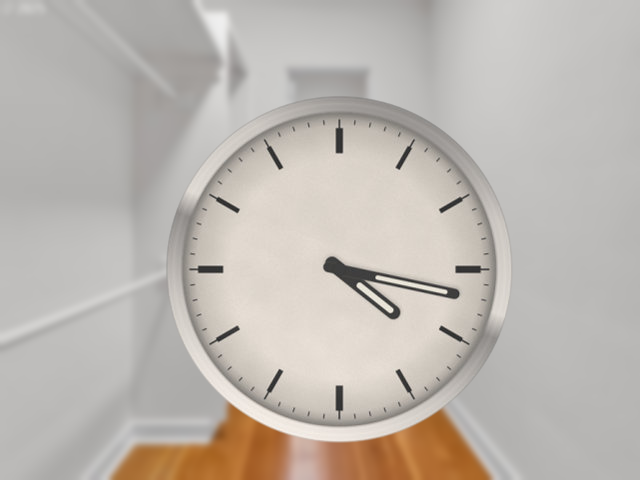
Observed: 4.17
